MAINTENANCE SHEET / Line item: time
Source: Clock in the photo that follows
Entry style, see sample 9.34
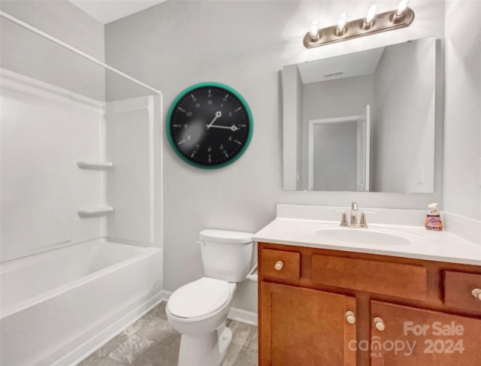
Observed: 1.16
